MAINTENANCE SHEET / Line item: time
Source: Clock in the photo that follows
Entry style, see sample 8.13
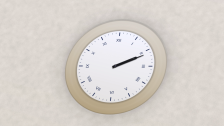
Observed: 2.11
